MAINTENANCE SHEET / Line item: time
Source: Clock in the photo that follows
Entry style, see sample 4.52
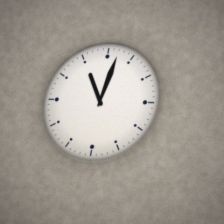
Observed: 11.02
